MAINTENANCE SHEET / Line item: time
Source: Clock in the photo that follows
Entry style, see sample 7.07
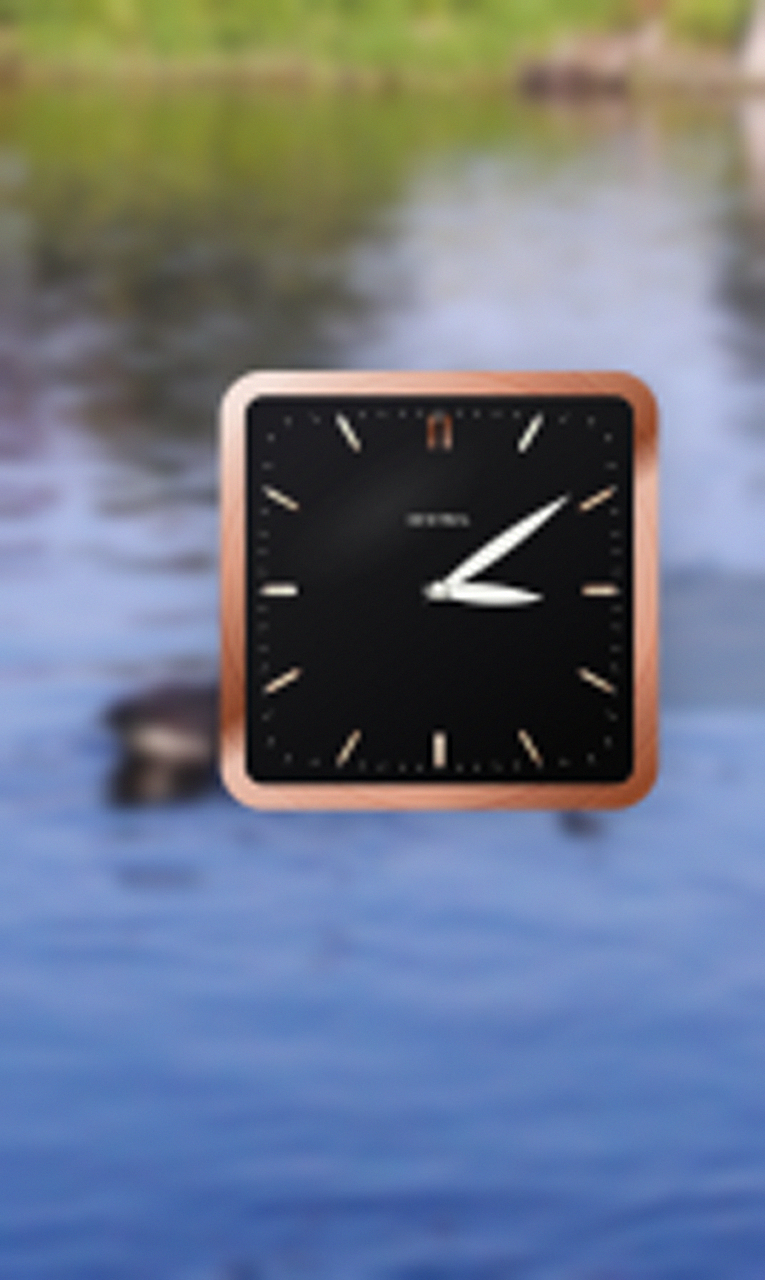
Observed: 3.09
